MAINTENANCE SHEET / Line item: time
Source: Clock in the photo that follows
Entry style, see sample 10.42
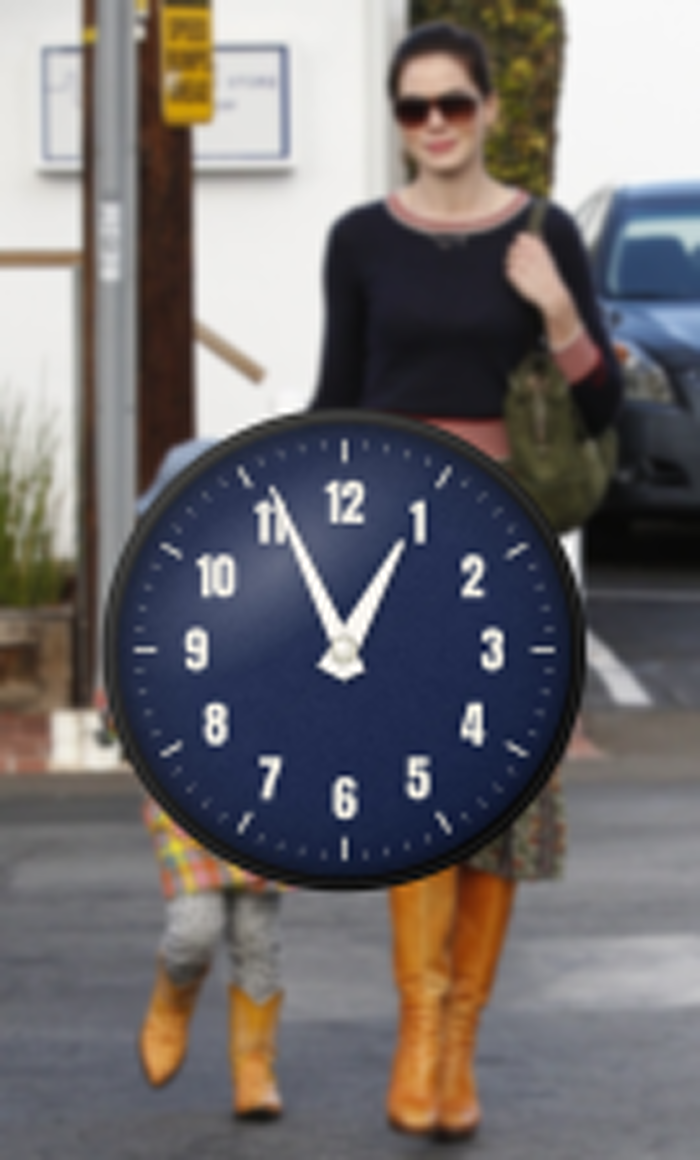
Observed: 12.56
